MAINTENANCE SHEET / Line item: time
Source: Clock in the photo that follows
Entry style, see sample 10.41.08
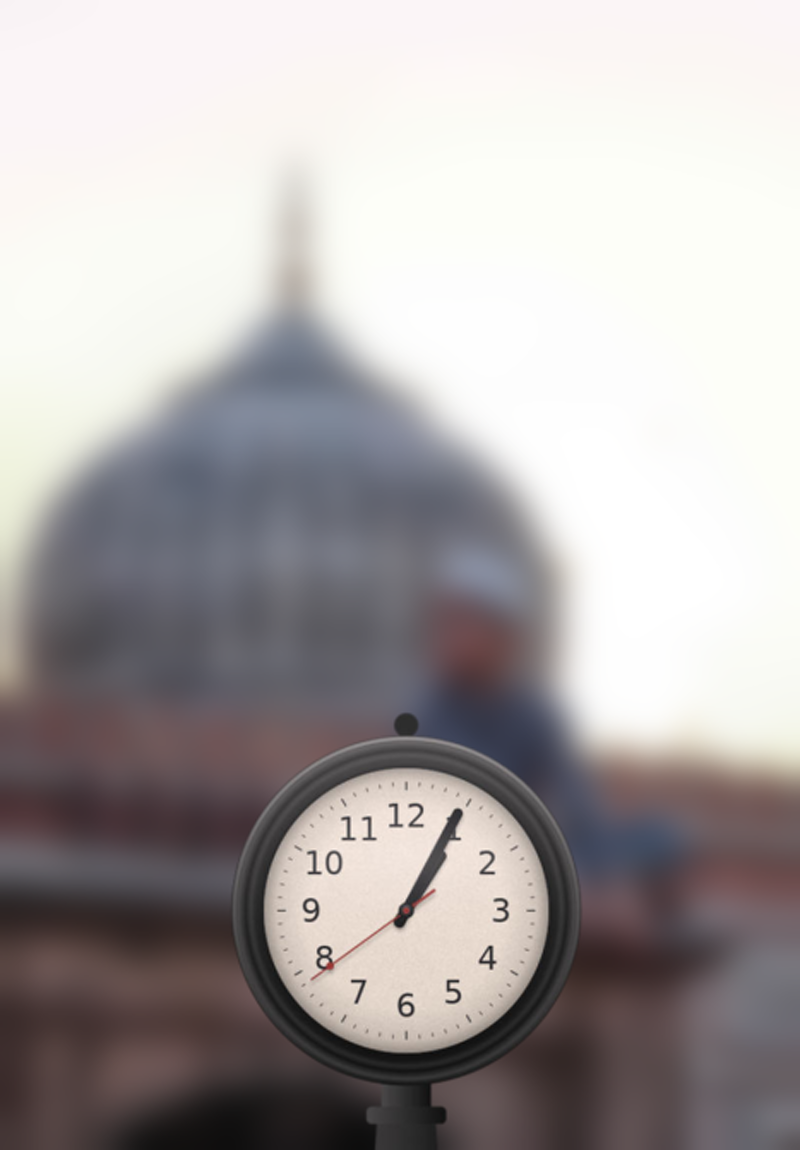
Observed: 1.04.39
